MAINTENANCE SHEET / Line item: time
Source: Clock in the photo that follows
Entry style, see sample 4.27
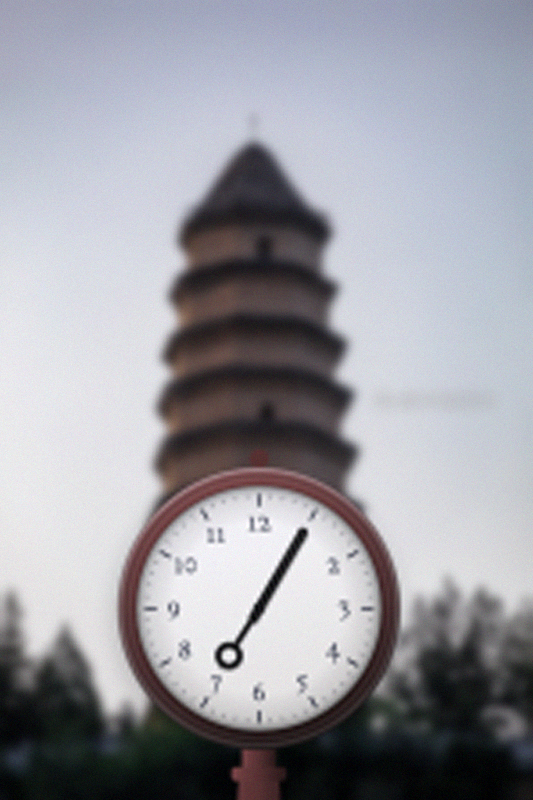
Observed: 7.05
